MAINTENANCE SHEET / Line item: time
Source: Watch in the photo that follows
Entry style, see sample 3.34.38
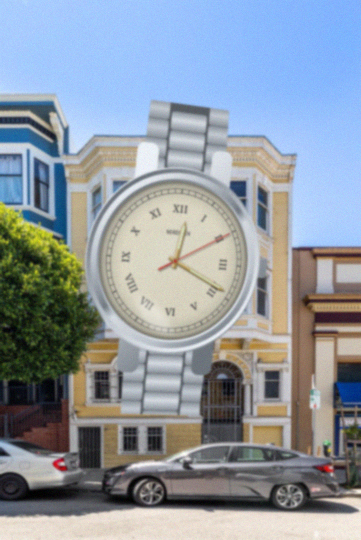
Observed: 12.19.10
